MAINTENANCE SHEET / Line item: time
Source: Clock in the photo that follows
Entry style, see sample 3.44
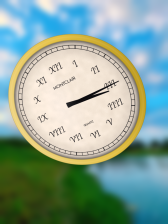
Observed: 3.15
